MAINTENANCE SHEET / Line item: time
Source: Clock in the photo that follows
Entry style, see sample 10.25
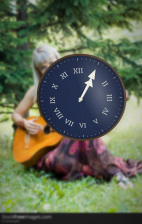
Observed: 1.05
